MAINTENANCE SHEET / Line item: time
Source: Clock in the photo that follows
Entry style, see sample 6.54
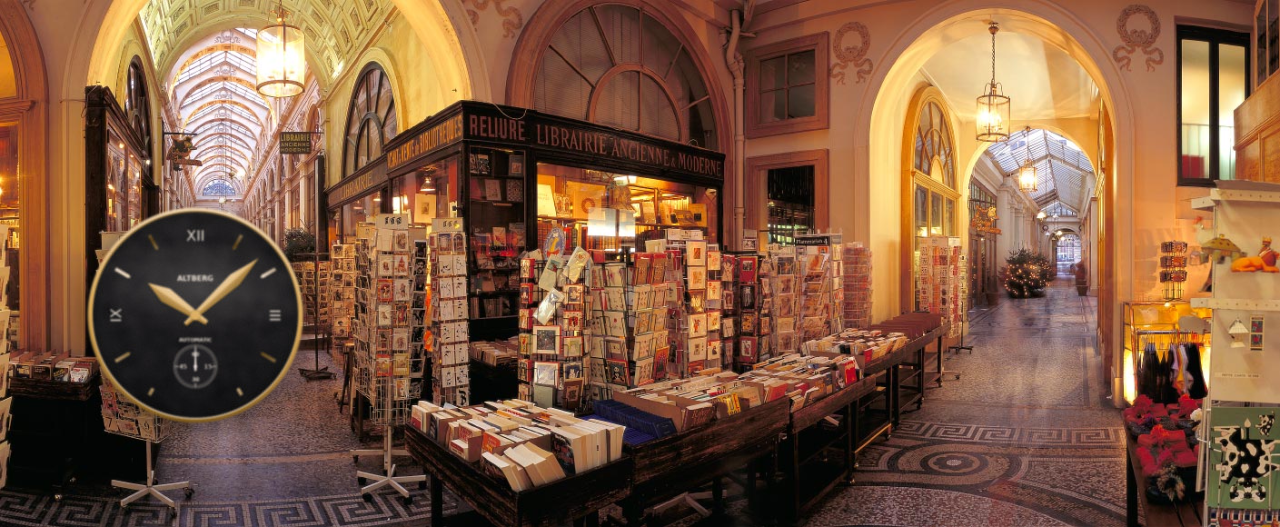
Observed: 10.08
